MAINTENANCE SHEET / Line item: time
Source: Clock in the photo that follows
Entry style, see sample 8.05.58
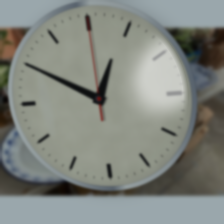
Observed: 12.50.00
